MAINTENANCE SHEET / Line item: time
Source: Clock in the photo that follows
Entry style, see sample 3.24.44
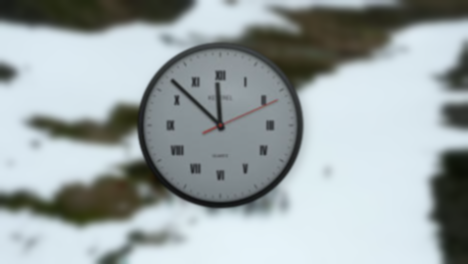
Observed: 11.52.11
